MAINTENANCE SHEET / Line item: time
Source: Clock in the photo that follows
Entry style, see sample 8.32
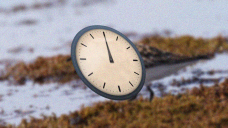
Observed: 12.00
